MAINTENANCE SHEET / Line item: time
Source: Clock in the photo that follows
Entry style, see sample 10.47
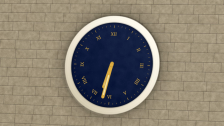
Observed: 6.32
